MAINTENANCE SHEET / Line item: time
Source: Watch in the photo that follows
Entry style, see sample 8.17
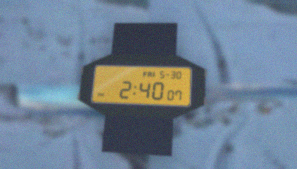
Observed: 2.40
